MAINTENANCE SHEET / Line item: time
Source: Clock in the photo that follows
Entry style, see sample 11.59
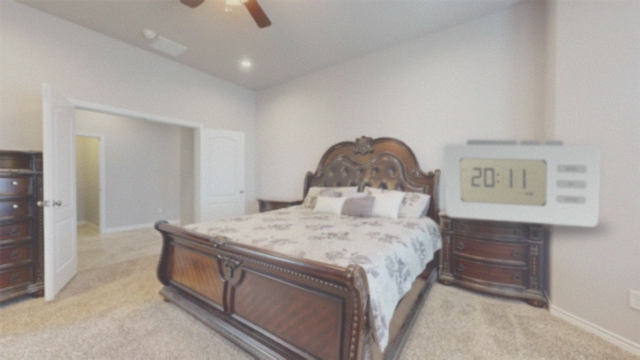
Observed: 20.11
